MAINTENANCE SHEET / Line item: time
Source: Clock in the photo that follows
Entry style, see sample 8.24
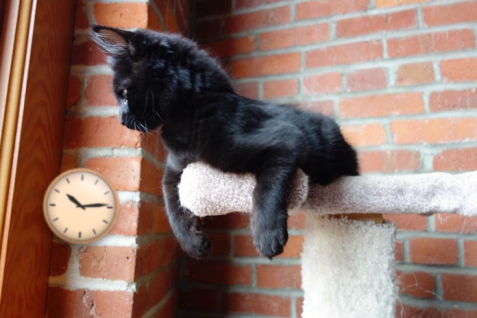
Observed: 10.14
